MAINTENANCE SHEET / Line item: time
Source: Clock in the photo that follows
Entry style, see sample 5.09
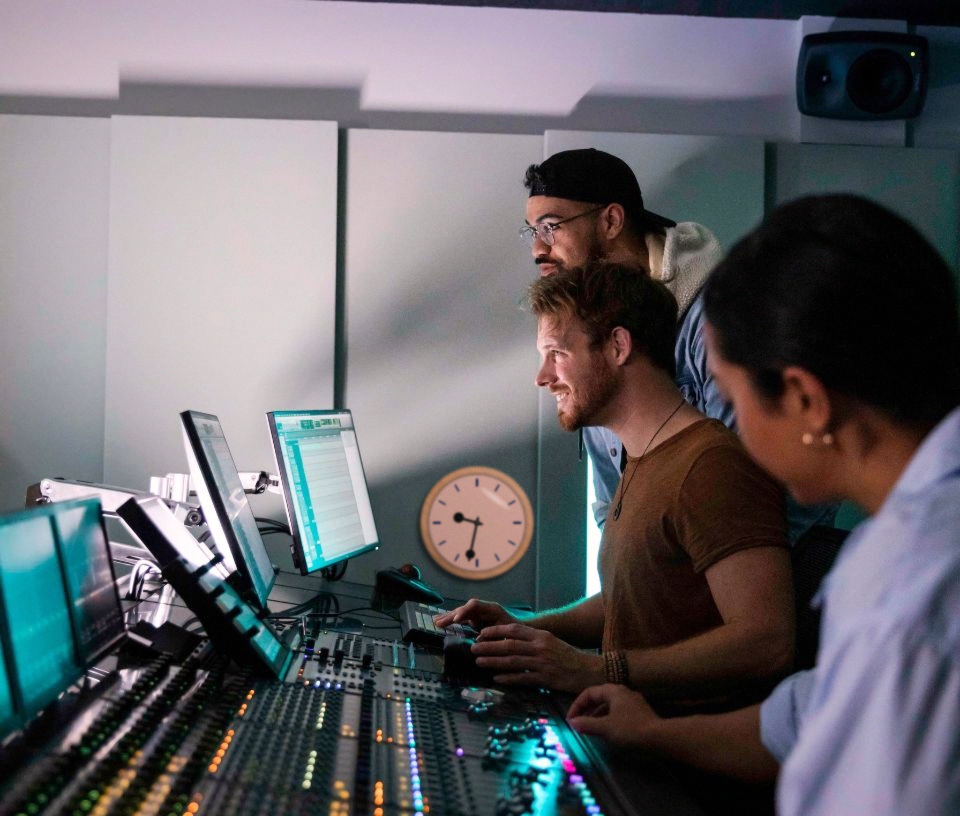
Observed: 9.32
